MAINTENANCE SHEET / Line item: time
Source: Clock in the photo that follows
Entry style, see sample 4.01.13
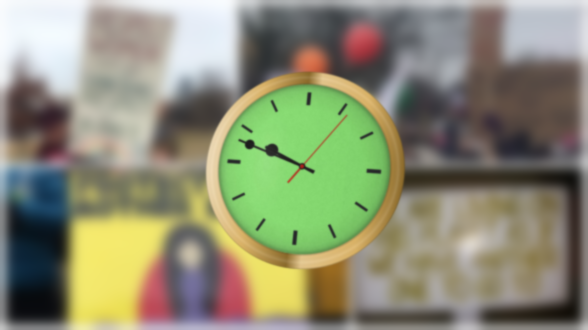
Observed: 9.48.06
